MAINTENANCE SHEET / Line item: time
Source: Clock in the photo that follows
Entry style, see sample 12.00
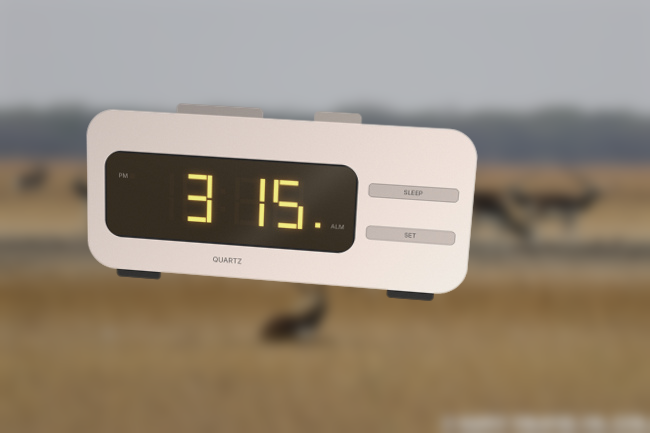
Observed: 3.15
